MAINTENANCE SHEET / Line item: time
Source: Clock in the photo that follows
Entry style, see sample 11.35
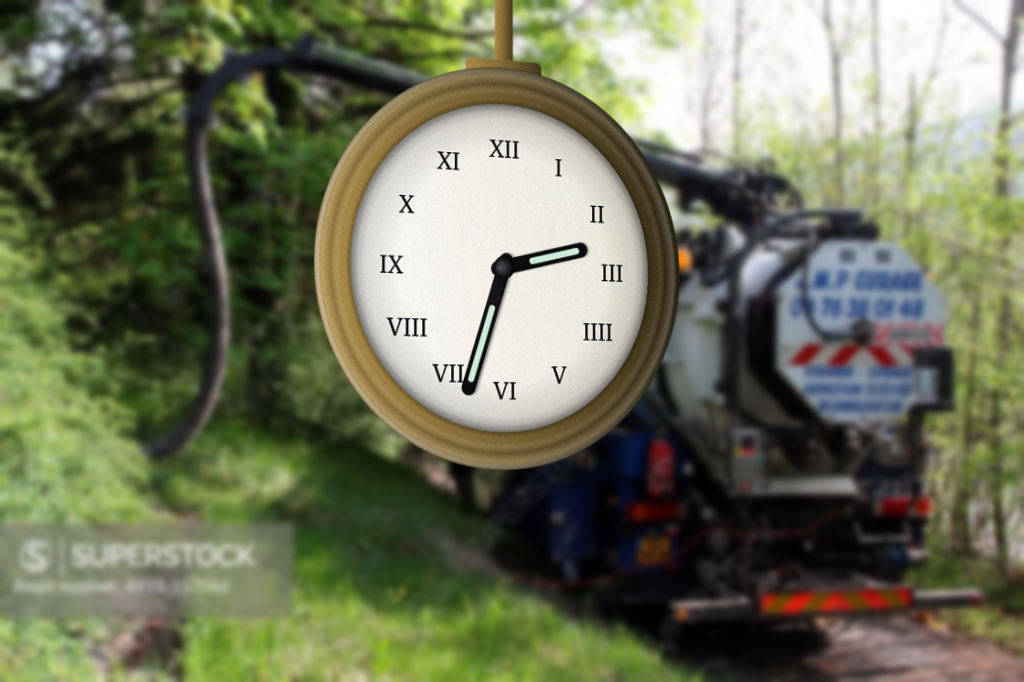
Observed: 2.33
